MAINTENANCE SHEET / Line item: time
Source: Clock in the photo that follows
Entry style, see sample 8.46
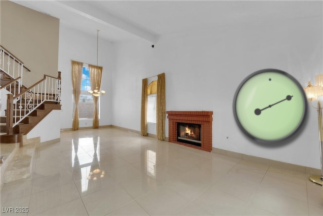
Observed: 8.11
